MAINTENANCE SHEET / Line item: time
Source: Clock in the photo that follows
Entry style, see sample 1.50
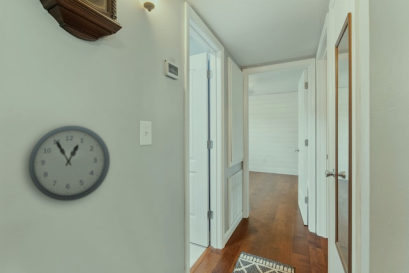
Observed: 12.55
